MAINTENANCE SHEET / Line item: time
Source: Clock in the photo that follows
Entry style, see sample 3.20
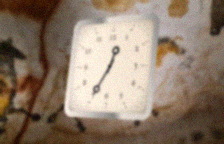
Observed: 12.35
